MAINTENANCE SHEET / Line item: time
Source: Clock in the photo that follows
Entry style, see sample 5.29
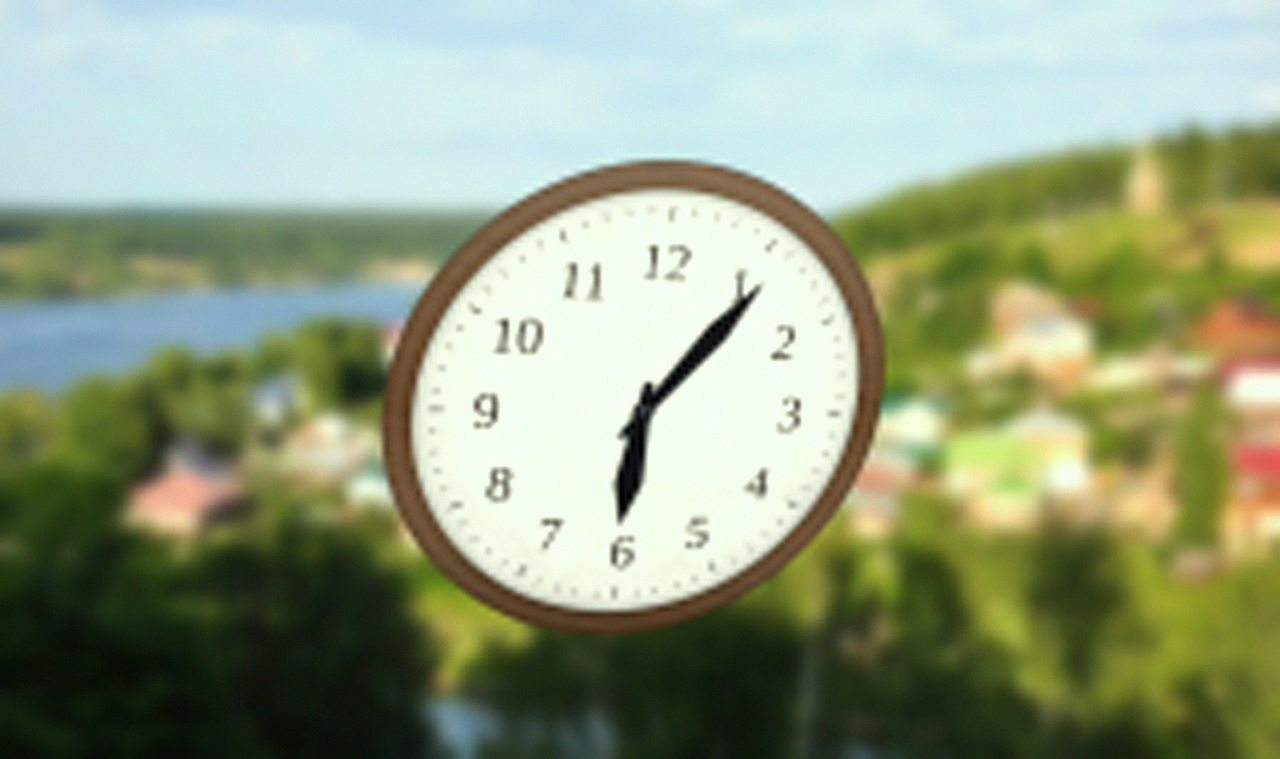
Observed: 6.06
